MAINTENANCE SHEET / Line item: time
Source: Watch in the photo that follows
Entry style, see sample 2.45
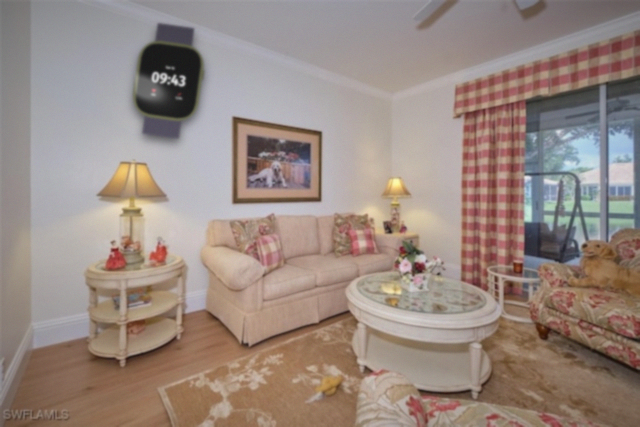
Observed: 9.43
